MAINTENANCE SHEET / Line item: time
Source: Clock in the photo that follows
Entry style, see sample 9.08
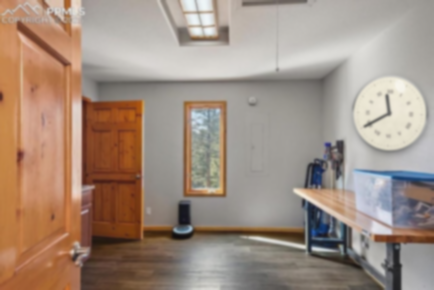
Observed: 11.40
